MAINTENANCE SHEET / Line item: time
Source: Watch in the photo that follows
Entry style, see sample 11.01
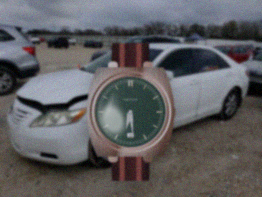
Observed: 6.29
